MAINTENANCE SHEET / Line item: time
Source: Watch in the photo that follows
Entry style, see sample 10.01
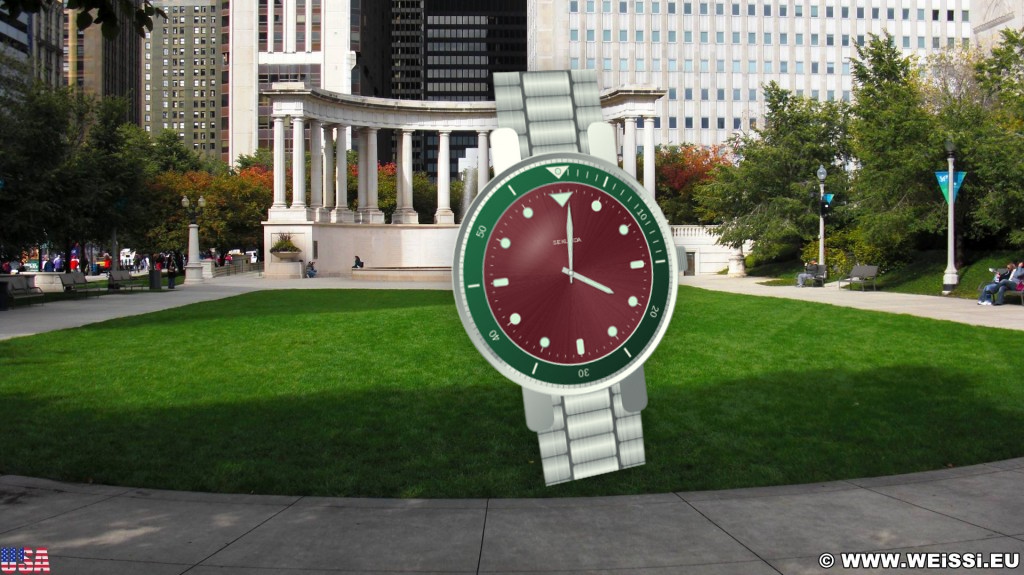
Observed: 4.01
